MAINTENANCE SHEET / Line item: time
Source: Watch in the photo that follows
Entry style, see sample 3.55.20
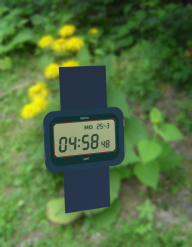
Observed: 4.58.48
